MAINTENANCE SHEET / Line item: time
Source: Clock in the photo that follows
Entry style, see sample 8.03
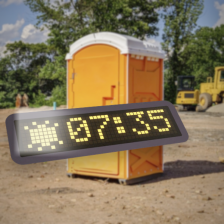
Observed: 7.35
